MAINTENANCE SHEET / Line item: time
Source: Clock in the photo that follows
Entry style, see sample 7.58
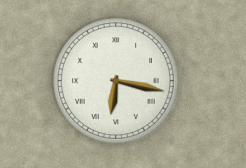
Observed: 6.17
